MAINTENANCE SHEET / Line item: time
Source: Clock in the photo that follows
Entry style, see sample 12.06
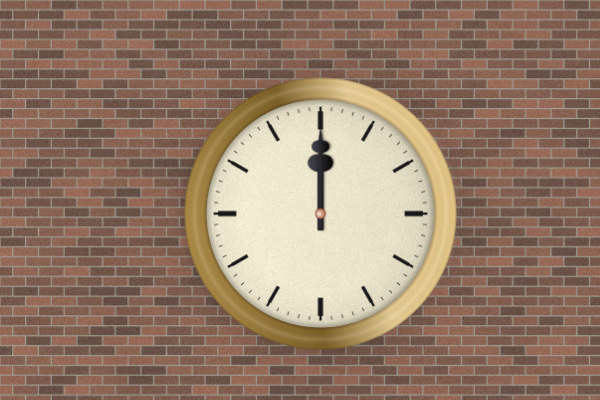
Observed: 12.00
